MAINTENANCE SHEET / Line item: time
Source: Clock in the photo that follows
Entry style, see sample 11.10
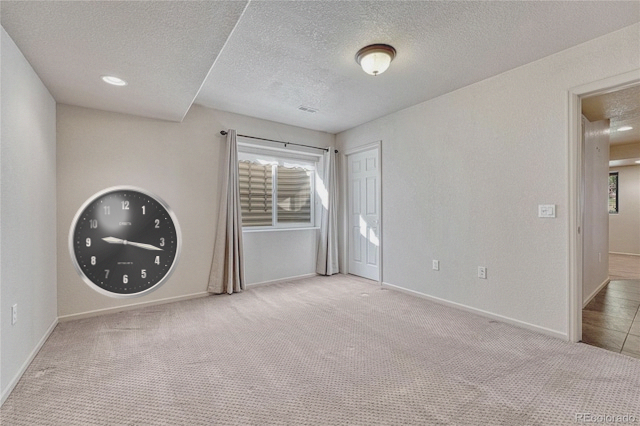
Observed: 9.17
